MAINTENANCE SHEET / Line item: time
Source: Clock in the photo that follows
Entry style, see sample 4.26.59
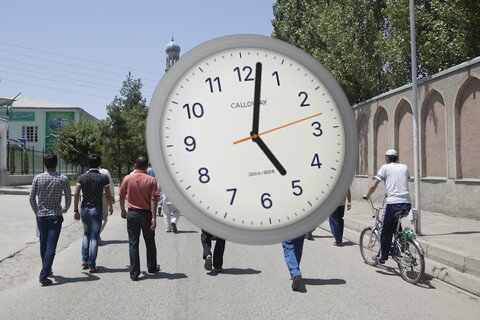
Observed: 5.02.13
